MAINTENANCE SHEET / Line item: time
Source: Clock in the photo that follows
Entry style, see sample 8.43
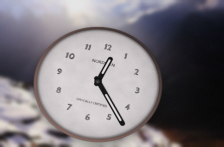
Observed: 12.23
